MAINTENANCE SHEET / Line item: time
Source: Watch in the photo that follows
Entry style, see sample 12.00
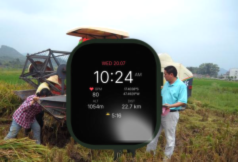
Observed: 10.24
